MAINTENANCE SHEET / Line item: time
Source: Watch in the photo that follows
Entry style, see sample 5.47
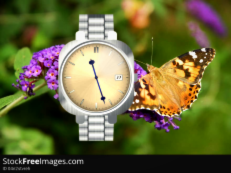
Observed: 11.27
